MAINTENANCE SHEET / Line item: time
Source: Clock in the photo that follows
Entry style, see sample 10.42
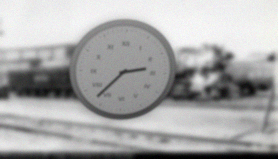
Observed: 2.37
